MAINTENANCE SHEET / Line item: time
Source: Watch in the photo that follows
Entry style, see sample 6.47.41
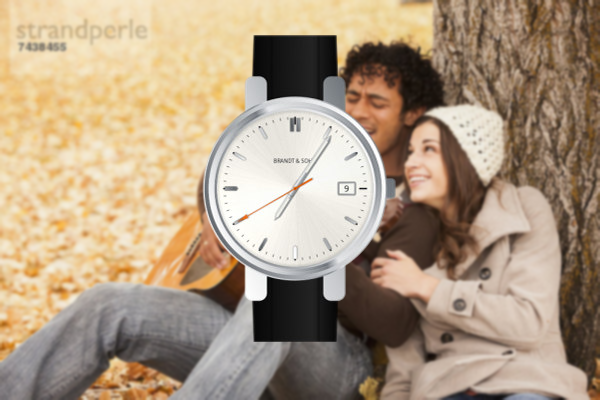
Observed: 7.05.40
